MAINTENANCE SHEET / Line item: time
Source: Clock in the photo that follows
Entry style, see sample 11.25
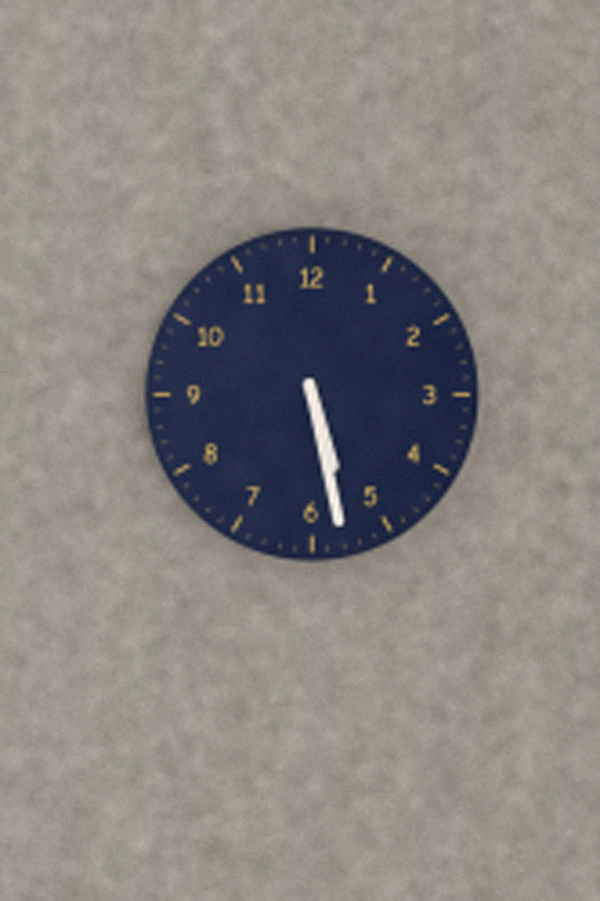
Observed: 5.28
